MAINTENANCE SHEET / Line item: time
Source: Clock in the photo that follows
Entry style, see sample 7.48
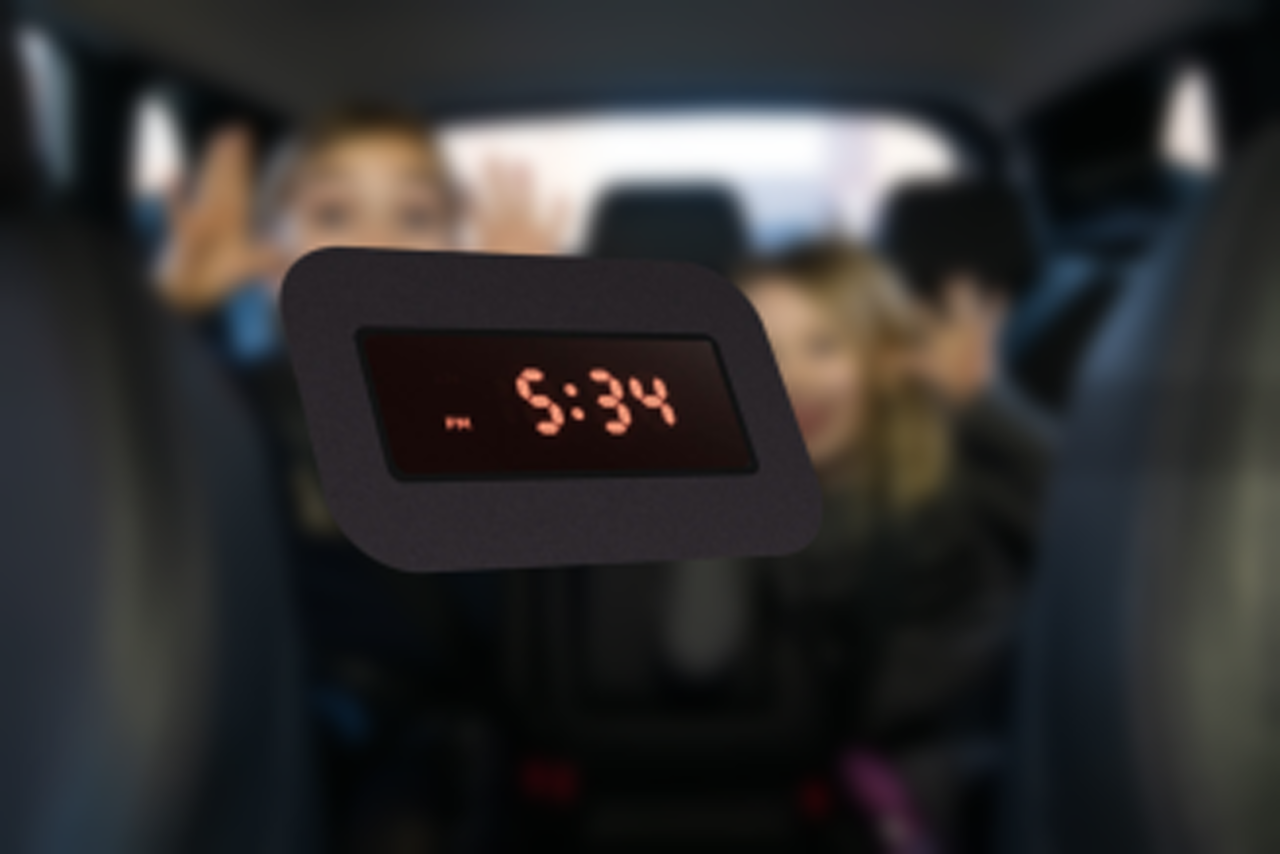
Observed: 5.34
